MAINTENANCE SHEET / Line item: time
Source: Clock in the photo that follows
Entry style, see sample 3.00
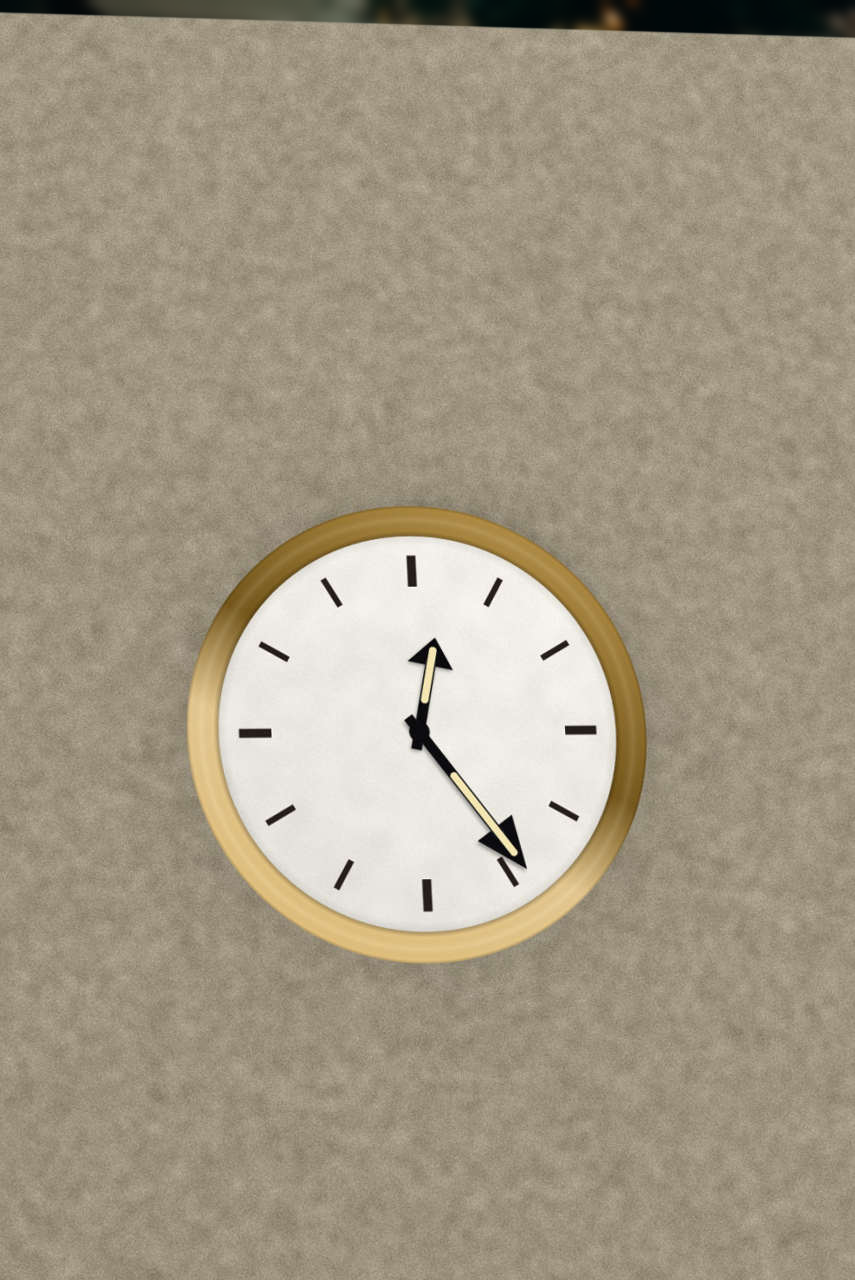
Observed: 12.24
